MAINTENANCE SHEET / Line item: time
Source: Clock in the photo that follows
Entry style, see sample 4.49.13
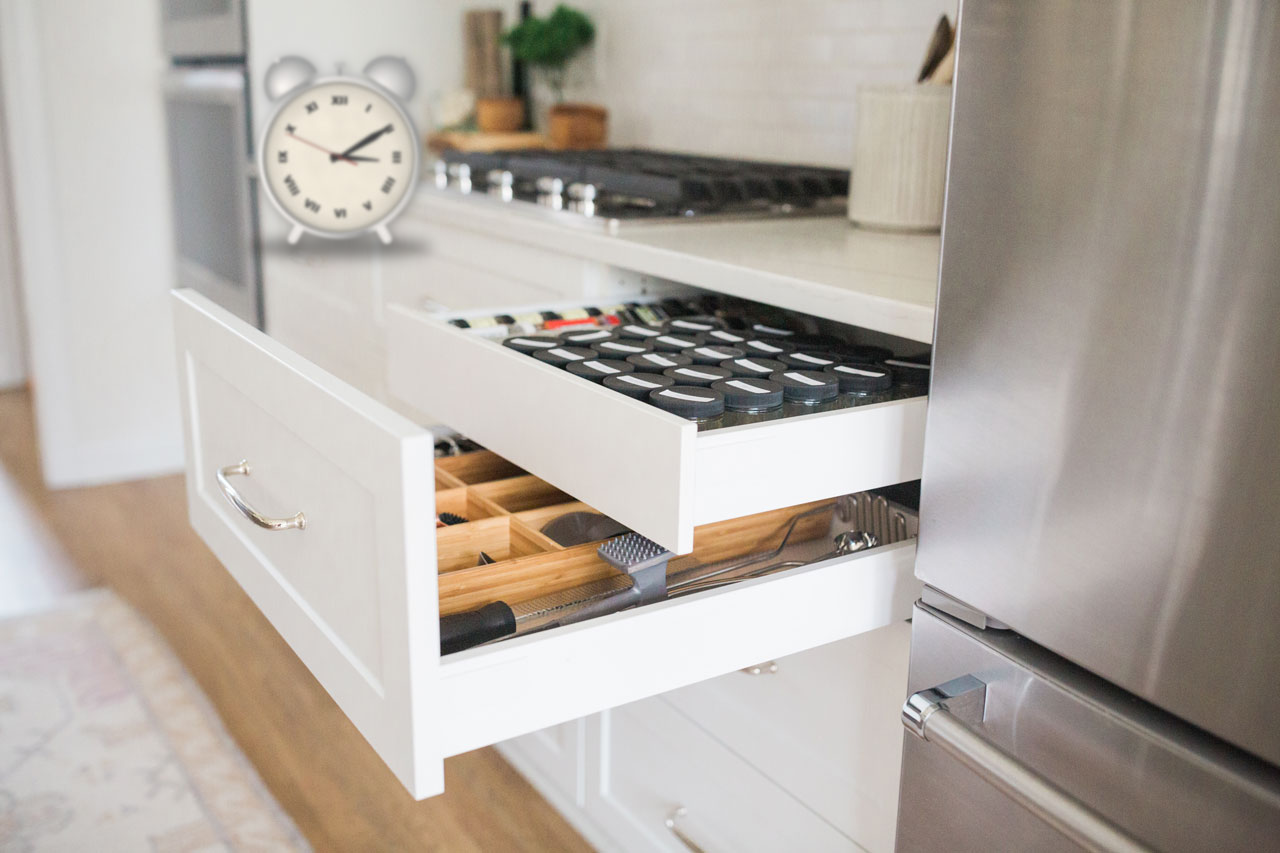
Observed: 3.09.49
